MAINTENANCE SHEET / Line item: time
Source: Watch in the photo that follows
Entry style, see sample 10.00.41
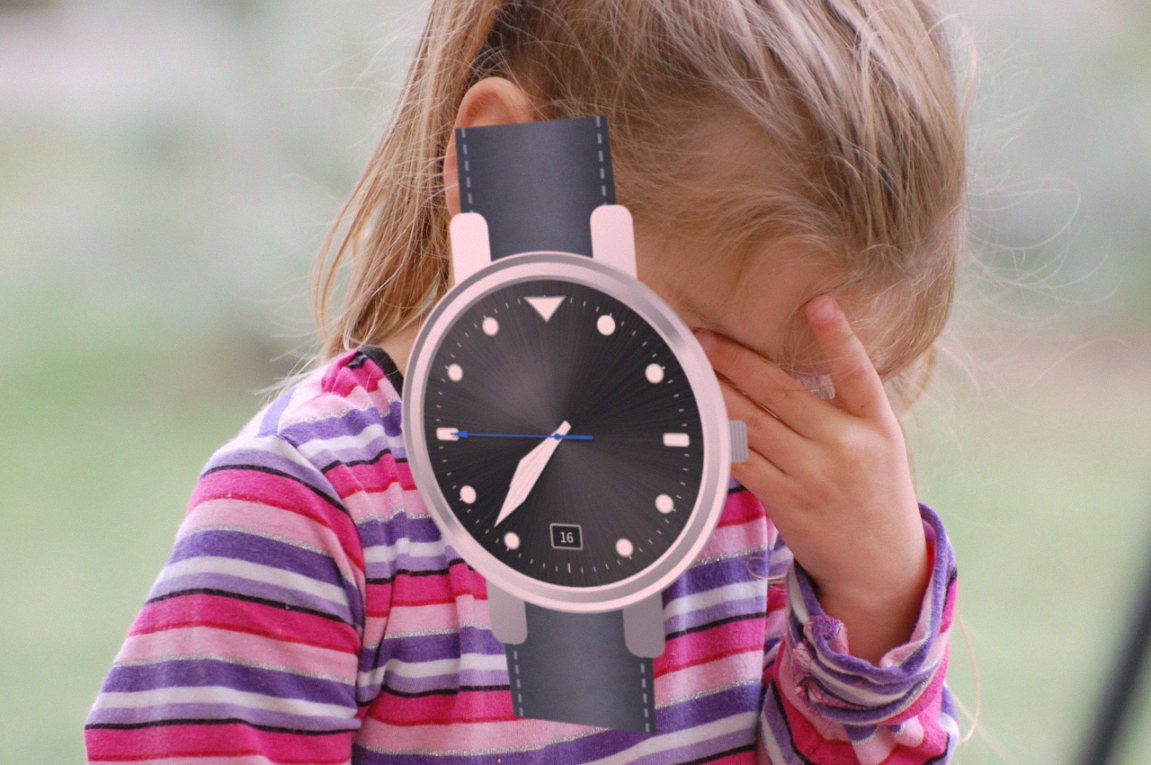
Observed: 7.36.45
